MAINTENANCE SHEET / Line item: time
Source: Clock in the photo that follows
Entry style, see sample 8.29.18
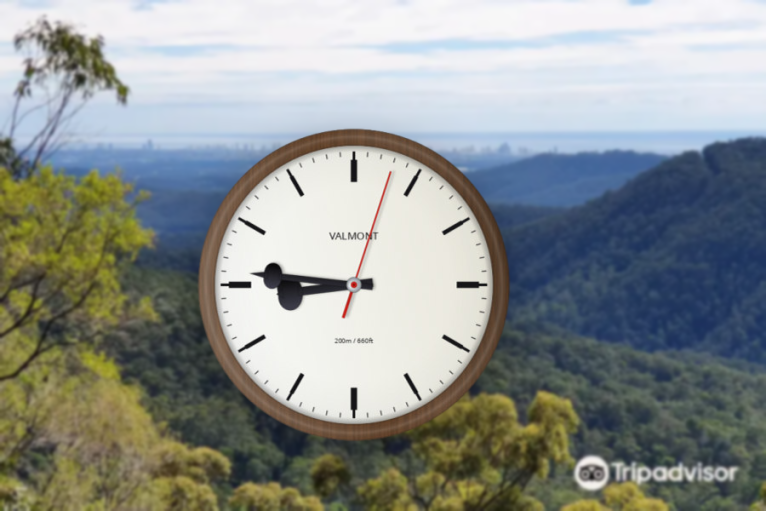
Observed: 8.46.03
